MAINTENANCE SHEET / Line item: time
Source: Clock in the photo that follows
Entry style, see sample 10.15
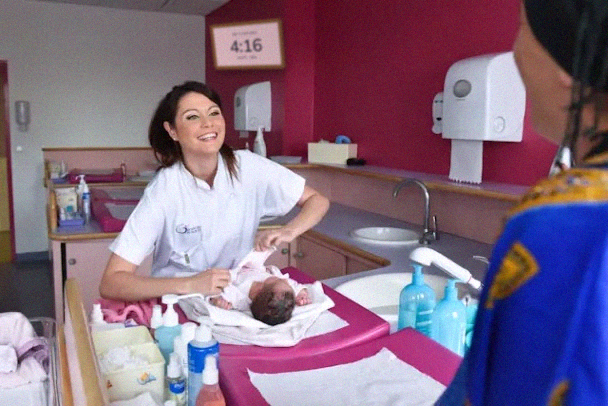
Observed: 4.16
